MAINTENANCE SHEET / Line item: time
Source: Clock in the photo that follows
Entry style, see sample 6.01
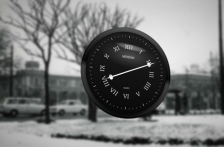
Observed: 8.11
